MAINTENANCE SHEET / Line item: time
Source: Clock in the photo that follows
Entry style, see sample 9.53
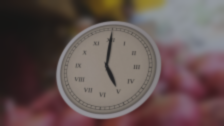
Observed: 5.00
